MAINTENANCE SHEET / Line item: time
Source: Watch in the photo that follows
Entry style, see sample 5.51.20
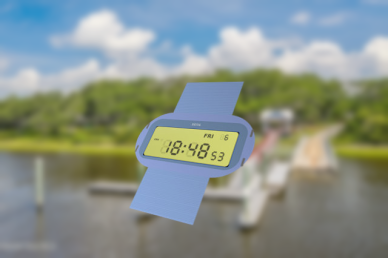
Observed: 18.48.53
